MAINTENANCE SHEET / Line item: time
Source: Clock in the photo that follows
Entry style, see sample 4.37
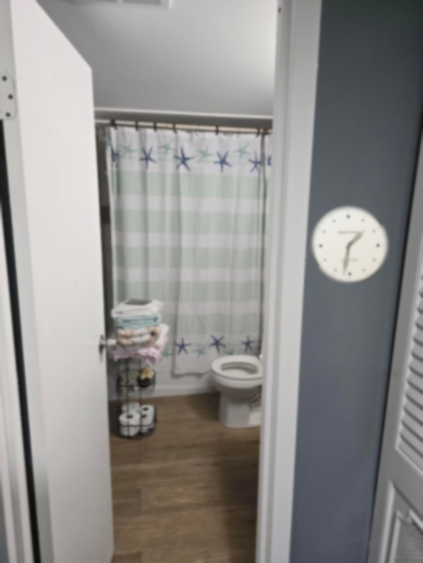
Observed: 1.32
